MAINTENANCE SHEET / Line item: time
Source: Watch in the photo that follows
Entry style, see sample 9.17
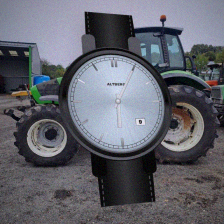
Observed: 6.05
